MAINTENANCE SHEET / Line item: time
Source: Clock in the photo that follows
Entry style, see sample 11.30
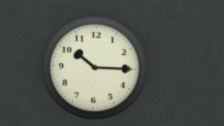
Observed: 10.15
